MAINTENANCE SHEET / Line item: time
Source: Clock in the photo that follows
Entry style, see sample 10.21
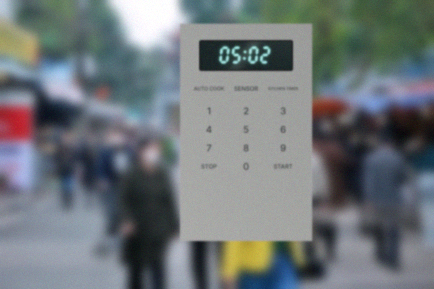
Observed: 5.02
